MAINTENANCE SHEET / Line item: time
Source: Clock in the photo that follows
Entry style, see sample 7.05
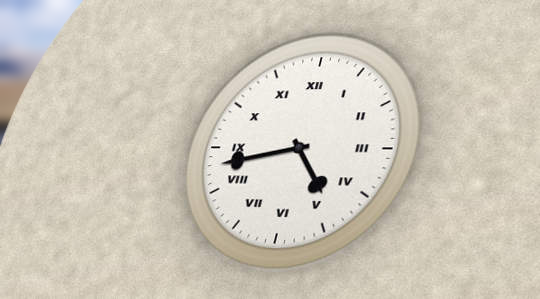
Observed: 4.43
